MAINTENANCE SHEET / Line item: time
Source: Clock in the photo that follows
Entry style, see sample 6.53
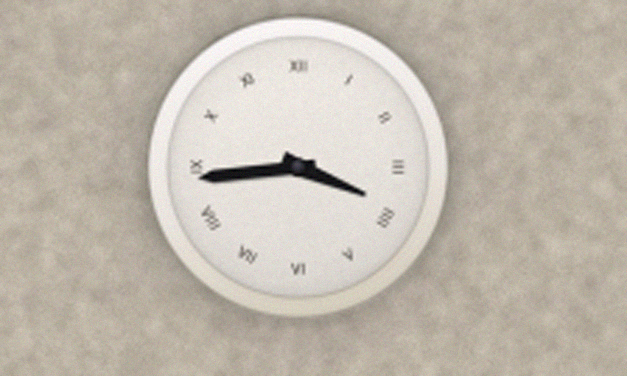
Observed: 3.44
